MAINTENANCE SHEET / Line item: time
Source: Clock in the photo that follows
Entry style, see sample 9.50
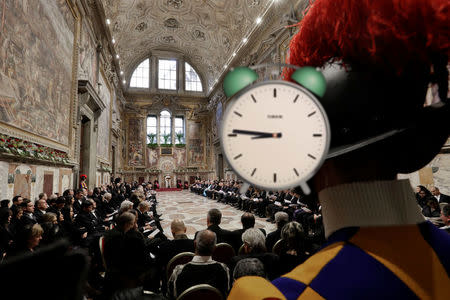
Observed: 8.46
